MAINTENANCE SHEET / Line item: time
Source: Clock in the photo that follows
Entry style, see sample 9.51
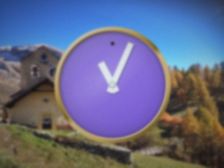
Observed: 11.04
